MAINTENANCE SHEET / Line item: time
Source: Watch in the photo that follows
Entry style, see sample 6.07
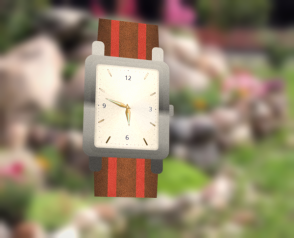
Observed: 5.48
